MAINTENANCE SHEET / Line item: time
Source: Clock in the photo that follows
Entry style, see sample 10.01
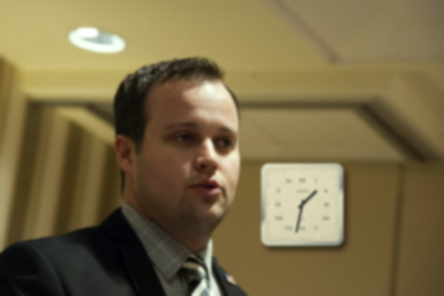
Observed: 1.32
